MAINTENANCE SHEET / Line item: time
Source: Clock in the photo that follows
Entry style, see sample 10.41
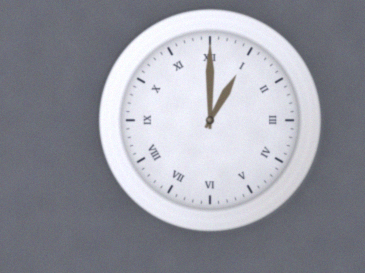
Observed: 1.00
